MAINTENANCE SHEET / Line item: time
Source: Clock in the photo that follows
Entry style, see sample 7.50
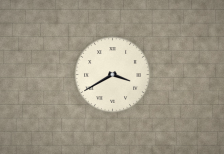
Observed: 3.40
